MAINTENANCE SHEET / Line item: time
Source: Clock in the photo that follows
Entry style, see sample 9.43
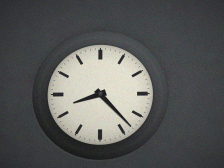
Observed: 8.23
